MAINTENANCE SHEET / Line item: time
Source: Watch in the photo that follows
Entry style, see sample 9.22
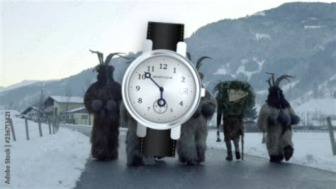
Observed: 5.52
